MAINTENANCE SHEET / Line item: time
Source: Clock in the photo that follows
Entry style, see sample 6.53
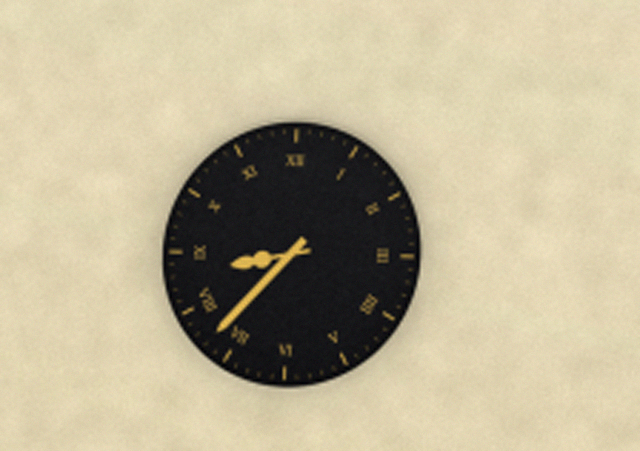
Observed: 8.37
